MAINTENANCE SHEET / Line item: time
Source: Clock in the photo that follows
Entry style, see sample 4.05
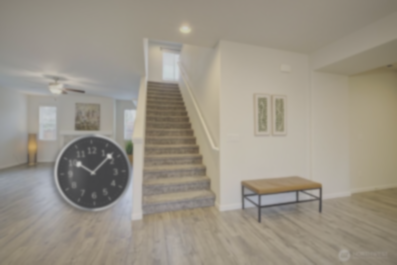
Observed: 10.08
